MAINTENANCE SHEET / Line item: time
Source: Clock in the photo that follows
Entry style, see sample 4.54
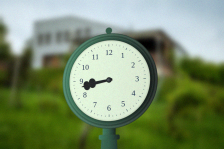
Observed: 8.43
